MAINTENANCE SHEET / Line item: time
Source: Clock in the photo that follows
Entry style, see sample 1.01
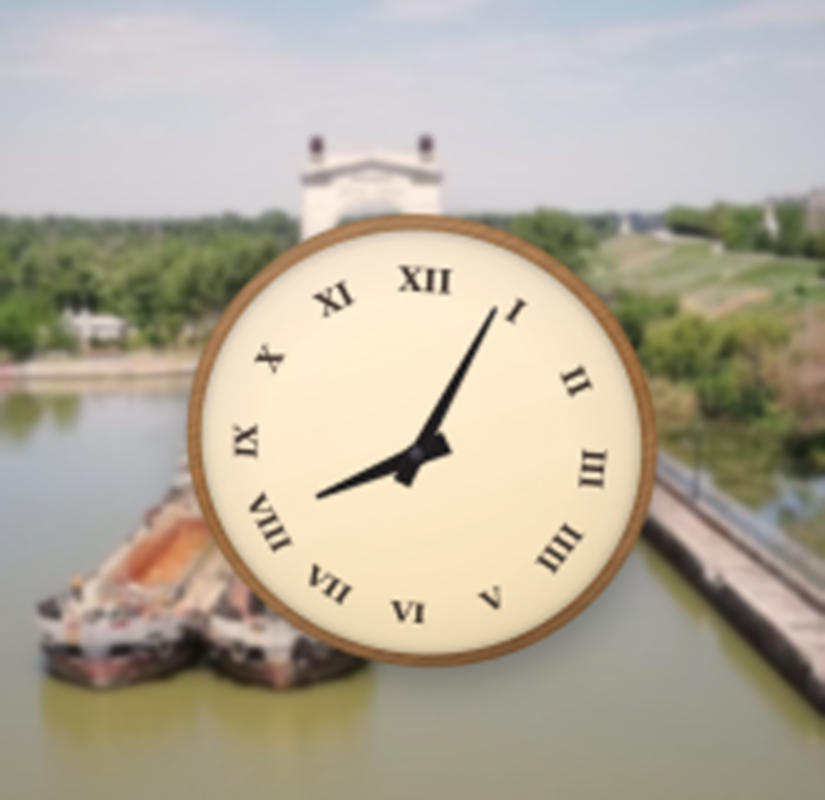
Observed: 8.04
